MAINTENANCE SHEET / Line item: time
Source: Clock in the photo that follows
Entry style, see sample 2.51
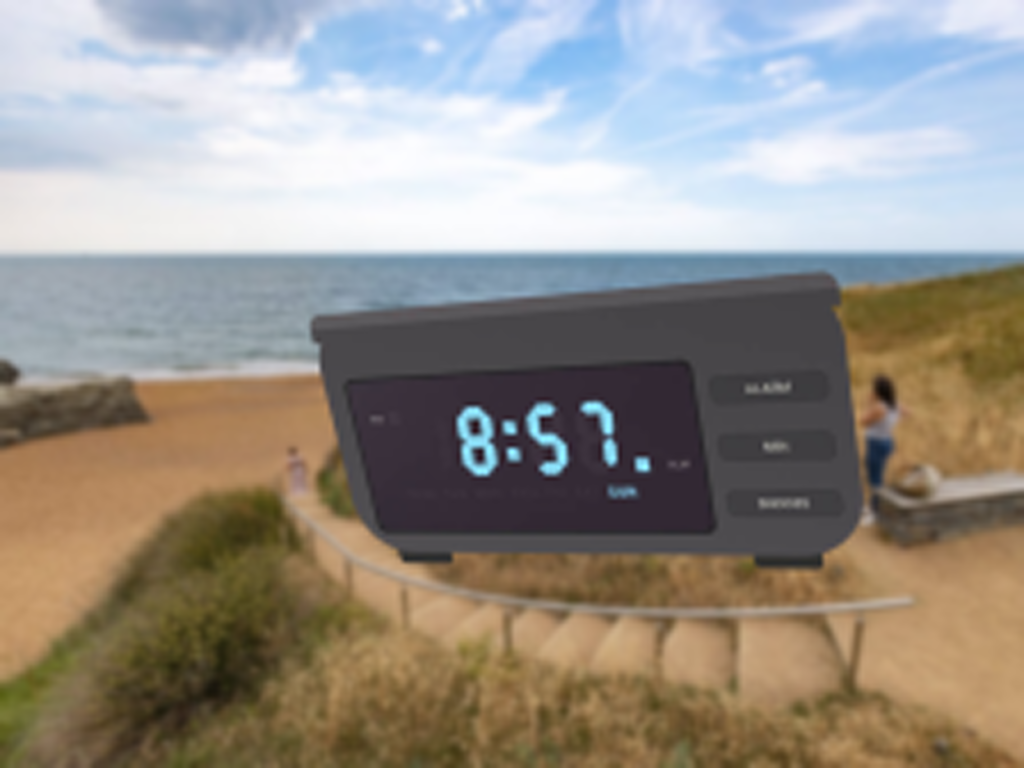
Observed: 8.57
